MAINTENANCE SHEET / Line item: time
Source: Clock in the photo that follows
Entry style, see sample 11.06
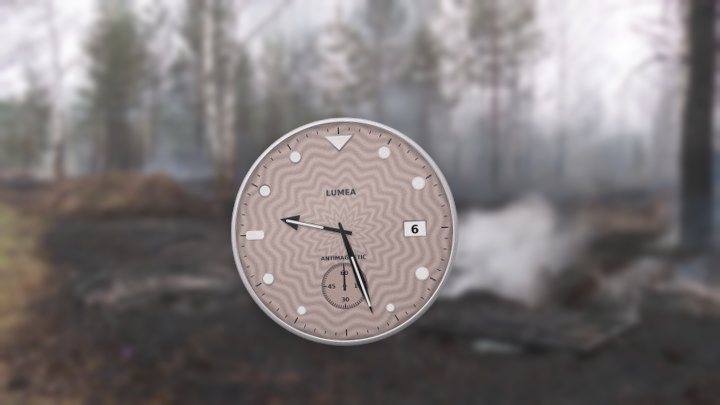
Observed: 9.27
